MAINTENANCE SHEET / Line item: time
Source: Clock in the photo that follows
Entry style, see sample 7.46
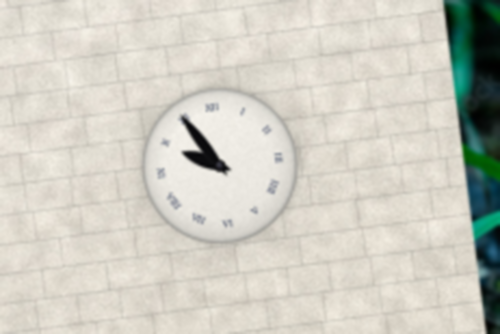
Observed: 9.55
